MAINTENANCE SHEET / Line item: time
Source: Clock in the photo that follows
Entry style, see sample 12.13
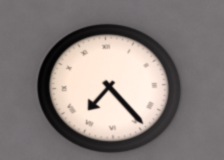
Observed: 7.24
